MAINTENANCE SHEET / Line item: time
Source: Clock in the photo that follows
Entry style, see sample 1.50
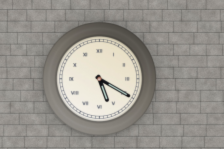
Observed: 5.20
